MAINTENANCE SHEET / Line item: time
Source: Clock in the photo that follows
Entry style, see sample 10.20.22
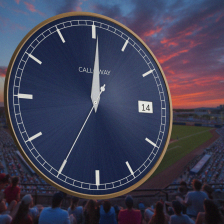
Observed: 12.00.35
